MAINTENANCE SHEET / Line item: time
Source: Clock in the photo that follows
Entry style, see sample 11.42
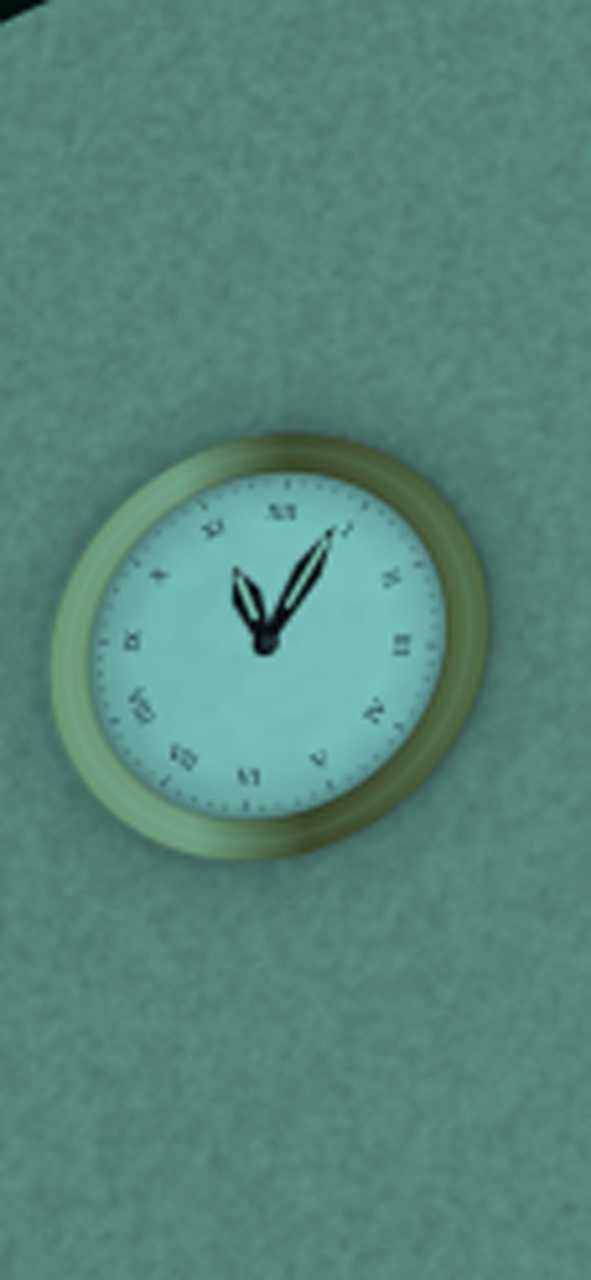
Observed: 11.04
